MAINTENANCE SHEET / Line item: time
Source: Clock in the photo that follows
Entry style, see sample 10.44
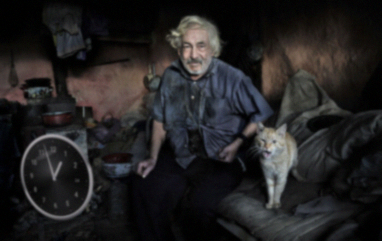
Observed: 12.57
